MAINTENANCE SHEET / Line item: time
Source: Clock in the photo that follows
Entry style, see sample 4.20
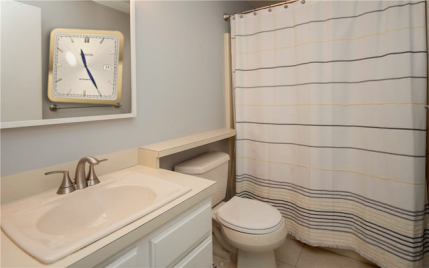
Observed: 11.25
